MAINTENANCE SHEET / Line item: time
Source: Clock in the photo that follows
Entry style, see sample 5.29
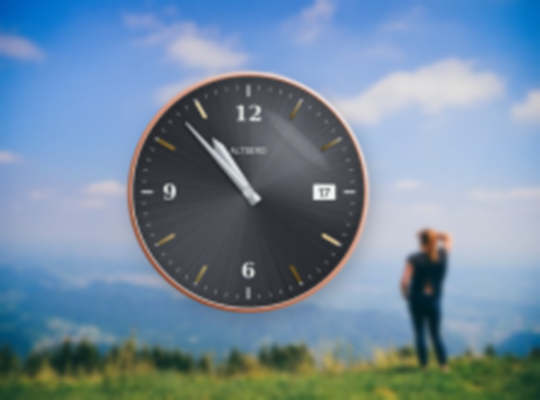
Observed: 10.53
